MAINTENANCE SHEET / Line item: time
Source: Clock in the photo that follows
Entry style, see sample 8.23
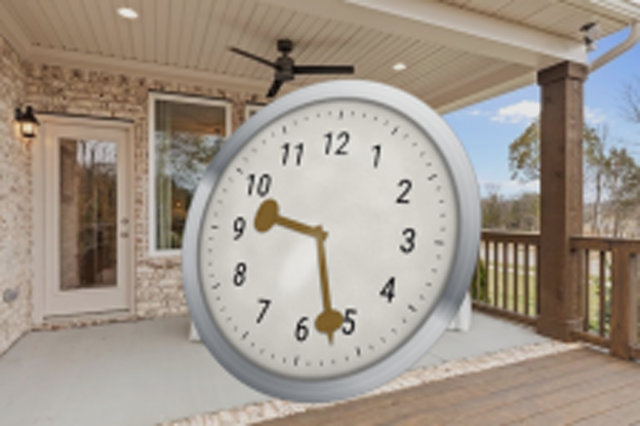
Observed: 9.27
